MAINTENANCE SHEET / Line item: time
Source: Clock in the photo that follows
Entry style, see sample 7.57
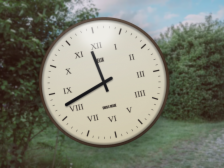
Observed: 11.42
